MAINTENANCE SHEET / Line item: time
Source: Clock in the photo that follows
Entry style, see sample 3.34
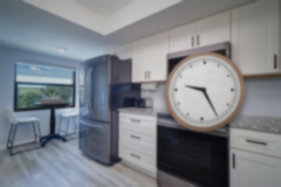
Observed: 9.25
